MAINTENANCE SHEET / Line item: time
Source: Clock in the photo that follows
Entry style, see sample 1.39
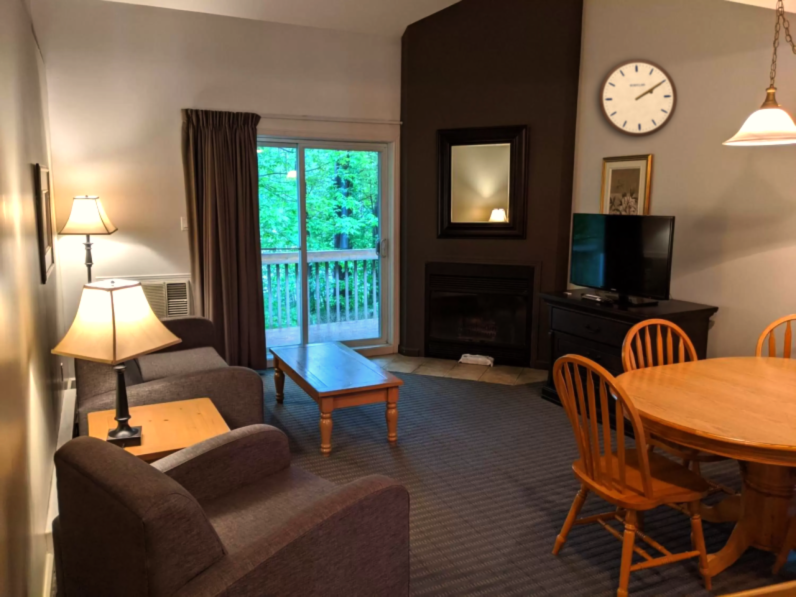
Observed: 2.10
